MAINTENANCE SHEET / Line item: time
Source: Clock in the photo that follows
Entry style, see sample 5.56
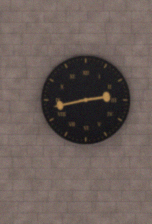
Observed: 2.43
